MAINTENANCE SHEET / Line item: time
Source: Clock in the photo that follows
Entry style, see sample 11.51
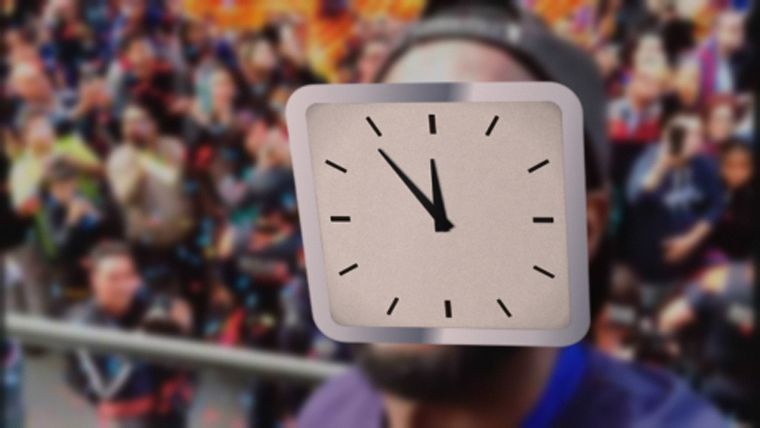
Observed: 11.54
